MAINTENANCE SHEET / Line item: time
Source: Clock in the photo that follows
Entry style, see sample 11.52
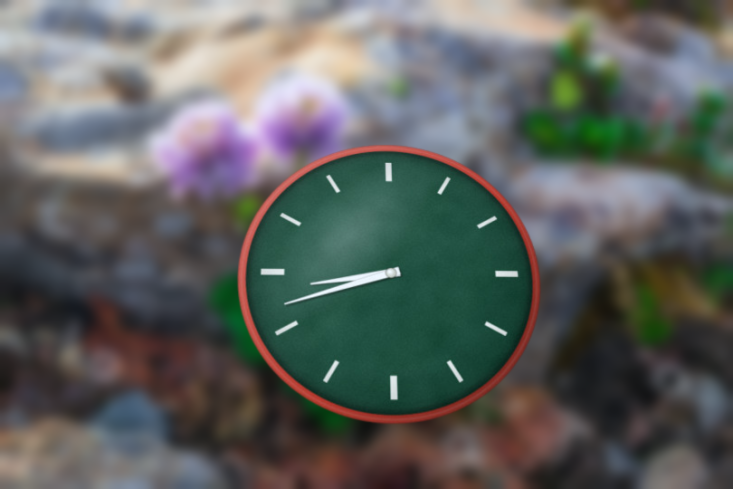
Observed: 8.42
